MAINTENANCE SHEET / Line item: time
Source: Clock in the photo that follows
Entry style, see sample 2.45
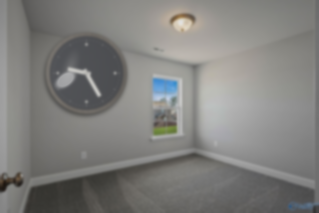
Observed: 9.25
